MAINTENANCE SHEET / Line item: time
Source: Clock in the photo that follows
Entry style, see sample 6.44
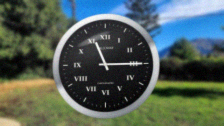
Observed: 11.15
